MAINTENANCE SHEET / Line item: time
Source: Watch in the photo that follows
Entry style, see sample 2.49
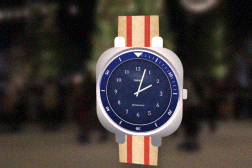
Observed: 2.03
